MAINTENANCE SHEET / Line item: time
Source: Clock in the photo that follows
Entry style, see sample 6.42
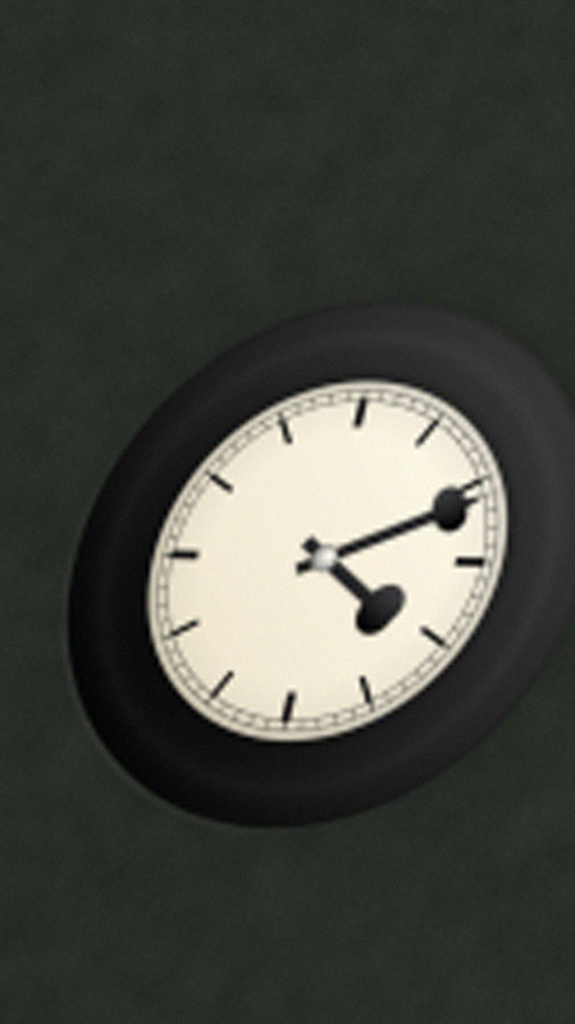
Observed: 4.11
